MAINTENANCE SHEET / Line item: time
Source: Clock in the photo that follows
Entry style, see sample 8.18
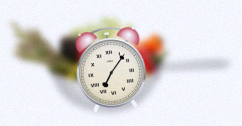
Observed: 7.07
